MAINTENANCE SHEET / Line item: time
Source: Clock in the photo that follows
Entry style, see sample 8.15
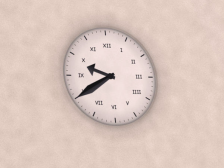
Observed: 9.40
